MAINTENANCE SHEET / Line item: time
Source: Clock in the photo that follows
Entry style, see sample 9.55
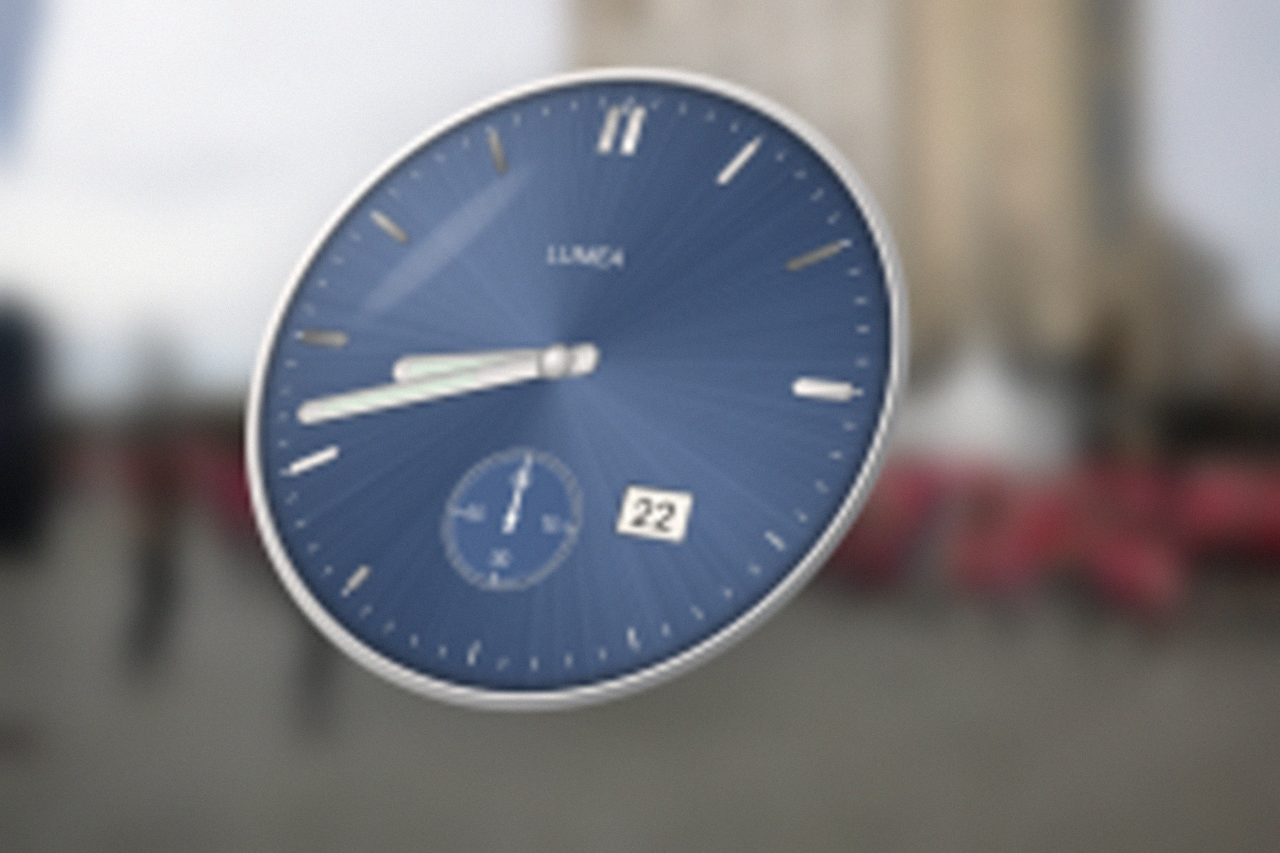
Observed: 8.42
